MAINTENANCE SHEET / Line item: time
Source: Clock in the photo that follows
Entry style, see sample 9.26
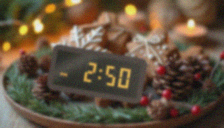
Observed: 2.50
